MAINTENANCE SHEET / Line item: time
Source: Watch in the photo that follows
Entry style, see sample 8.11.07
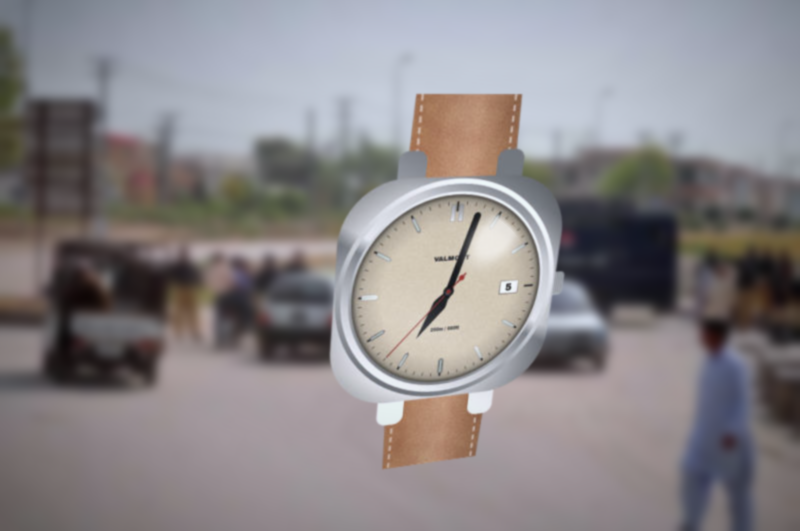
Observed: 7.02.37
